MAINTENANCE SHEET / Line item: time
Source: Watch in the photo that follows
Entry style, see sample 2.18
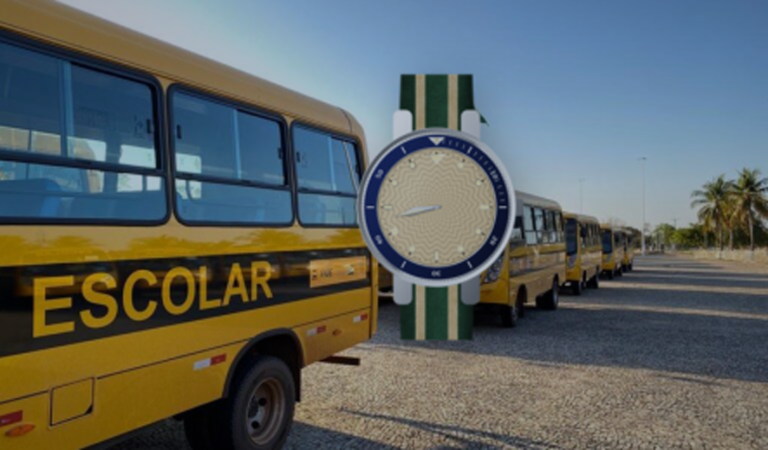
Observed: 8.43
